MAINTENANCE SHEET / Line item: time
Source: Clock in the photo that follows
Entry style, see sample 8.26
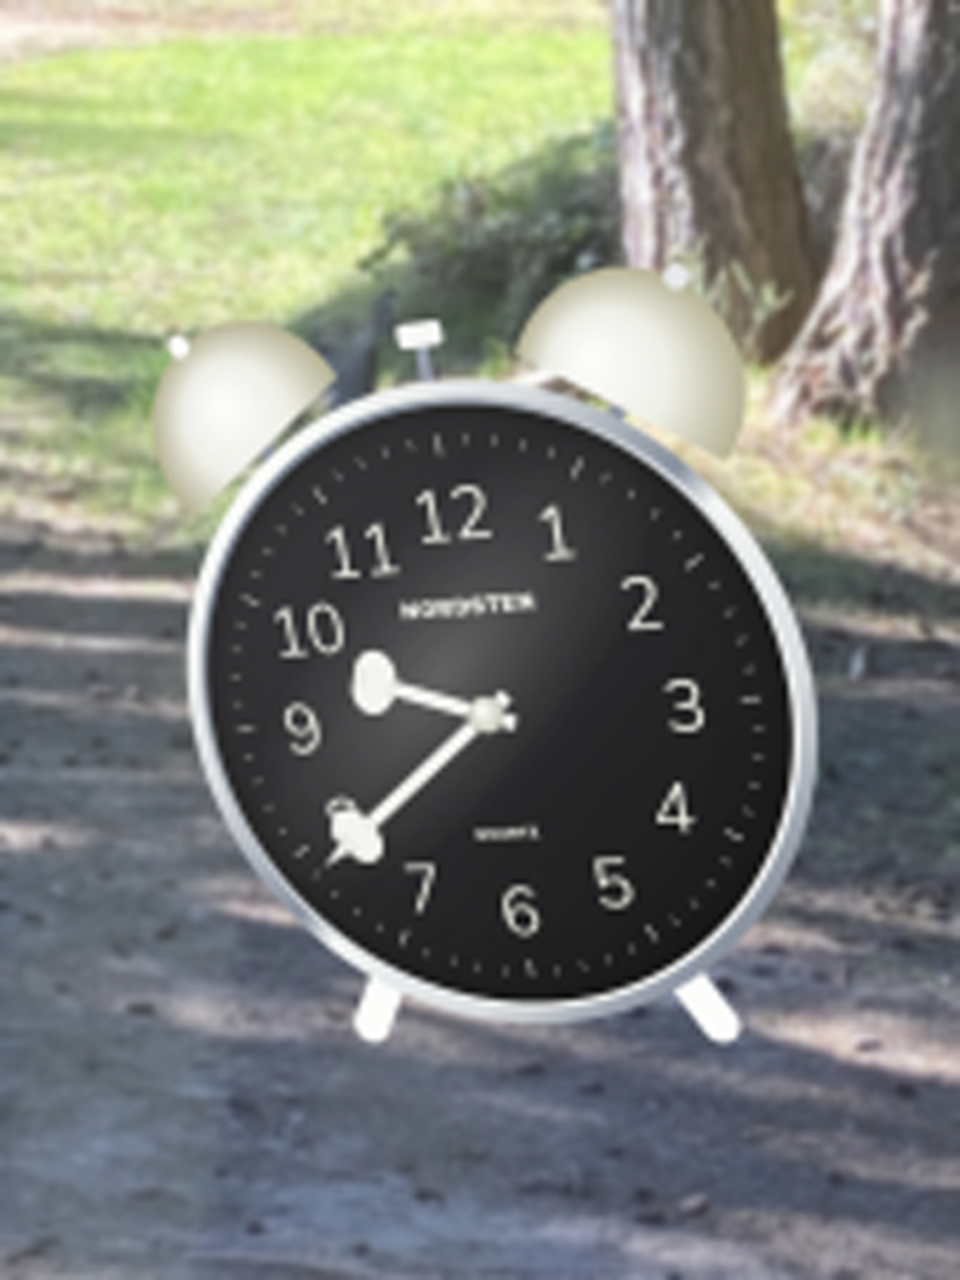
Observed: 9.39
